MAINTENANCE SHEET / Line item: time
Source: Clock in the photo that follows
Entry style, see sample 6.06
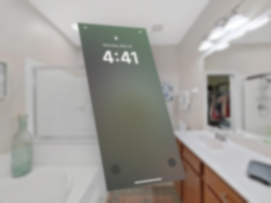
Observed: 4.41
